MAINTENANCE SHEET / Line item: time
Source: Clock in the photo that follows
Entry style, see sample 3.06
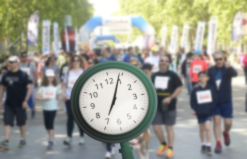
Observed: 7.04
